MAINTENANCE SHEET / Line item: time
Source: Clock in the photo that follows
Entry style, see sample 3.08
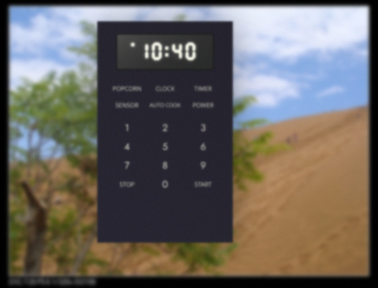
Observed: 10.40
